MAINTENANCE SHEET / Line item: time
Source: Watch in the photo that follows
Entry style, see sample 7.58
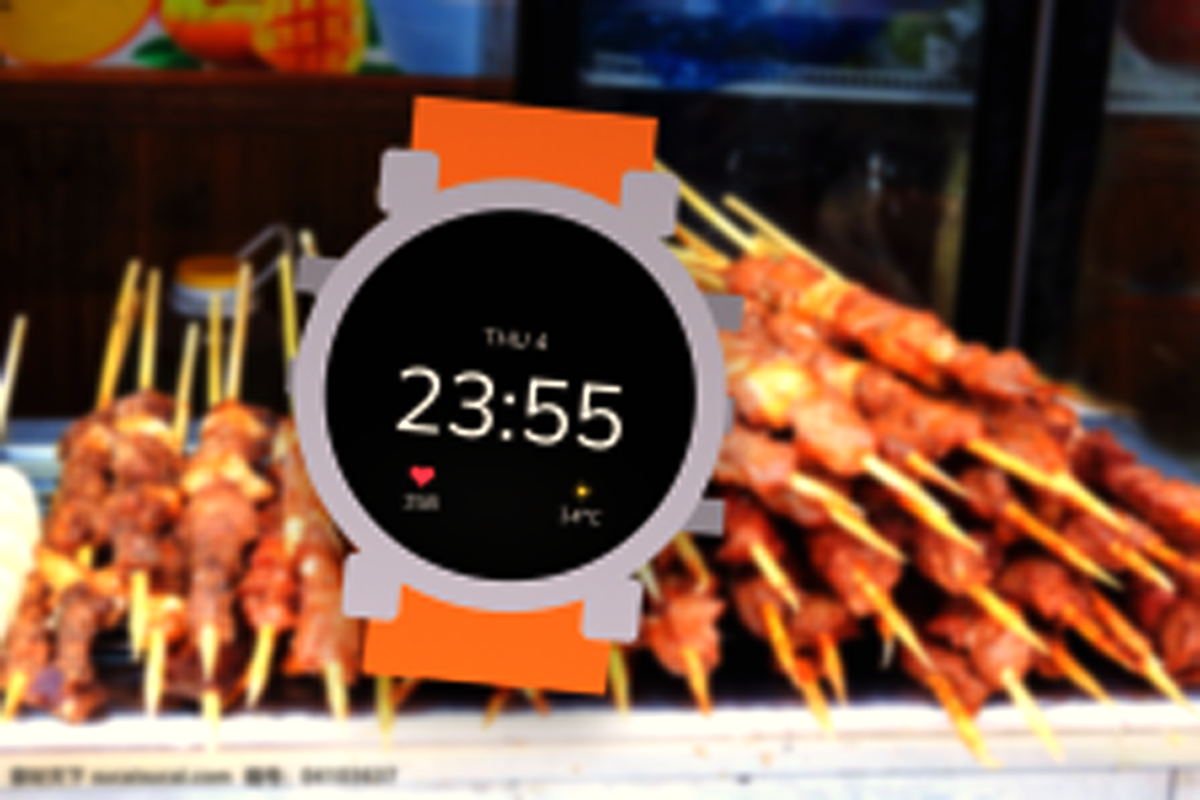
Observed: 23.55
